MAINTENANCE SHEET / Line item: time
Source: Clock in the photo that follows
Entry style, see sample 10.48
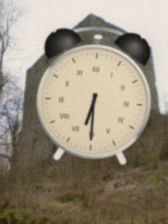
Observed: 6.30
